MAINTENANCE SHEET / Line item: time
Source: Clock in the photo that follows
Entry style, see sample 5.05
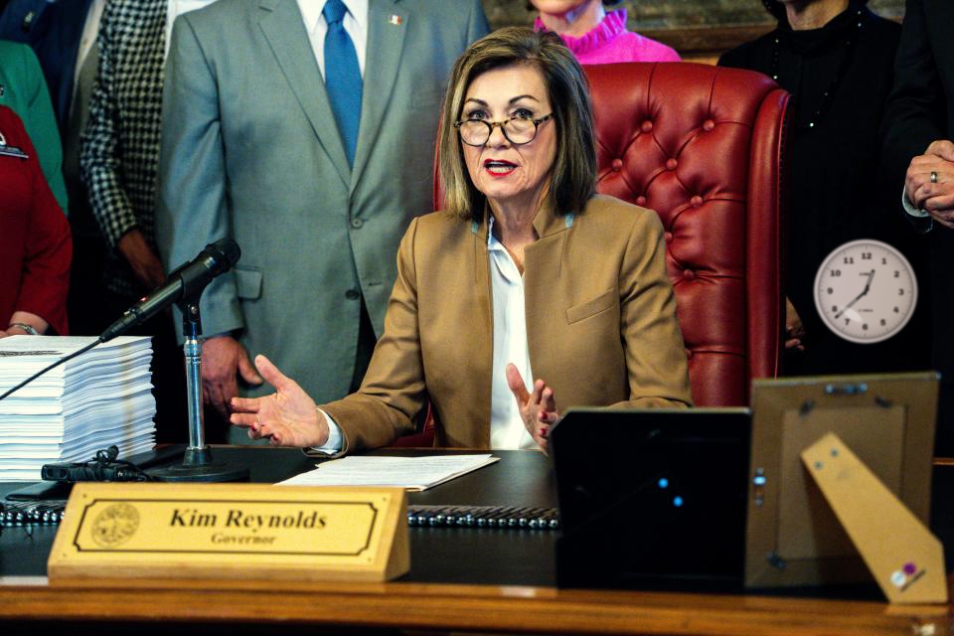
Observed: 12.38
